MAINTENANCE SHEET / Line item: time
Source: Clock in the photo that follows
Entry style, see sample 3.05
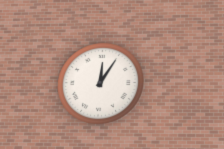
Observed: 12.05
